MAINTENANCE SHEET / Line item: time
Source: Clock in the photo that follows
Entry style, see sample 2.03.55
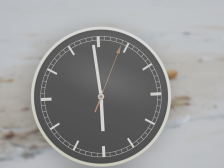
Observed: 5.59.04
